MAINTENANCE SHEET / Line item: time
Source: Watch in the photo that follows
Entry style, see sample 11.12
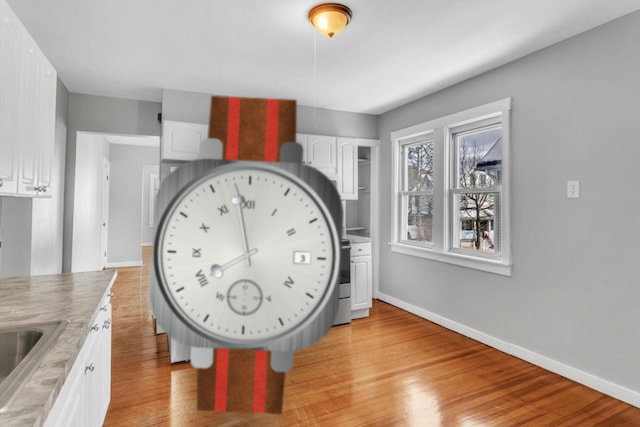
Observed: 7.58
